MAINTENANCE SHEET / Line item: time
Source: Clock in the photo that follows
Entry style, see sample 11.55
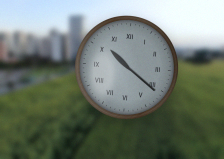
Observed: 10.21
